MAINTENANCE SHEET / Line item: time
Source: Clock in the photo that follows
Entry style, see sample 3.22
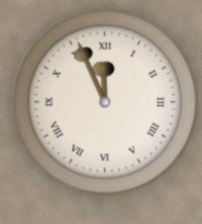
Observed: 11.56
